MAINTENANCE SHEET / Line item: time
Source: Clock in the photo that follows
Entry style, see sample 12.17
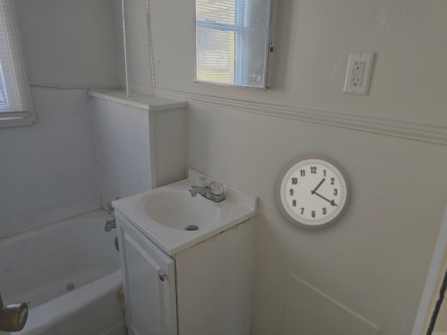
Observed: 1.20
